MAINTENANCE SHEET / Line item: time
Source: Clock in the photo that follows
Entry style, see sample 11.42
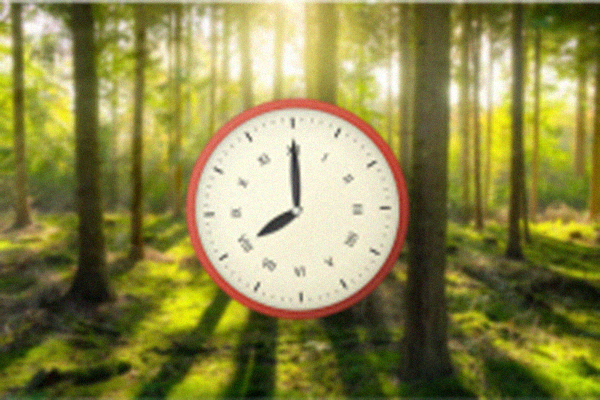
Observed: 8.00
